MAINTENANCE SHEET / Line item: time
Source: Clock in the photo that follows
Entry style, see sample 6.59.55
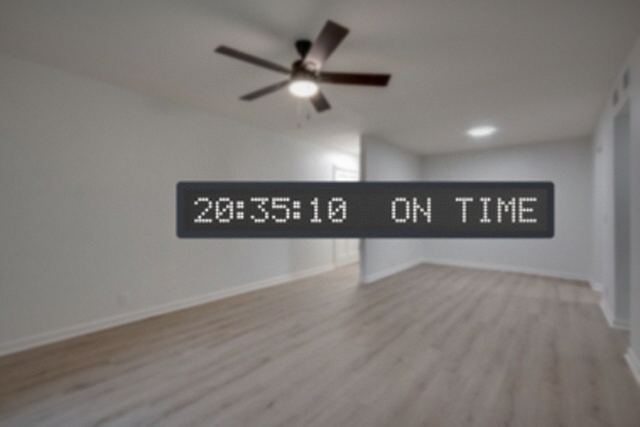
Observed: 20.35.10
